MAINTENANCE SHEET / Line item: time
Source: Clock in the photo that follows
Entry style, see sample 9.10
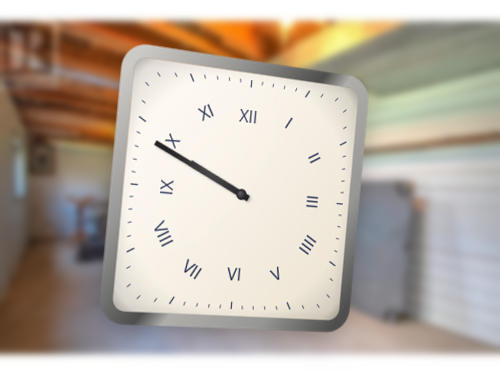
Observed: 9.49
